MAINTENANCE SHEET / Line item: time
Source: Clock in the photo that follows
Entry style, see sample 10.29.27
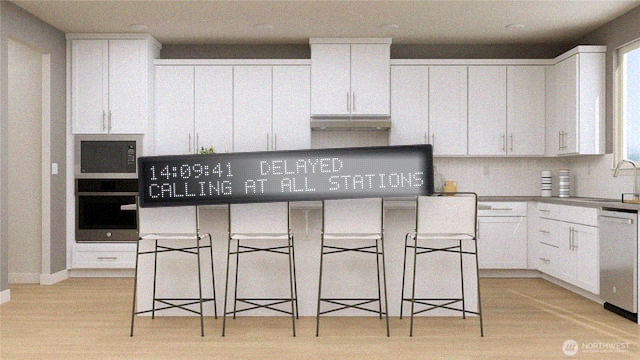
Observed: 14.09.41
